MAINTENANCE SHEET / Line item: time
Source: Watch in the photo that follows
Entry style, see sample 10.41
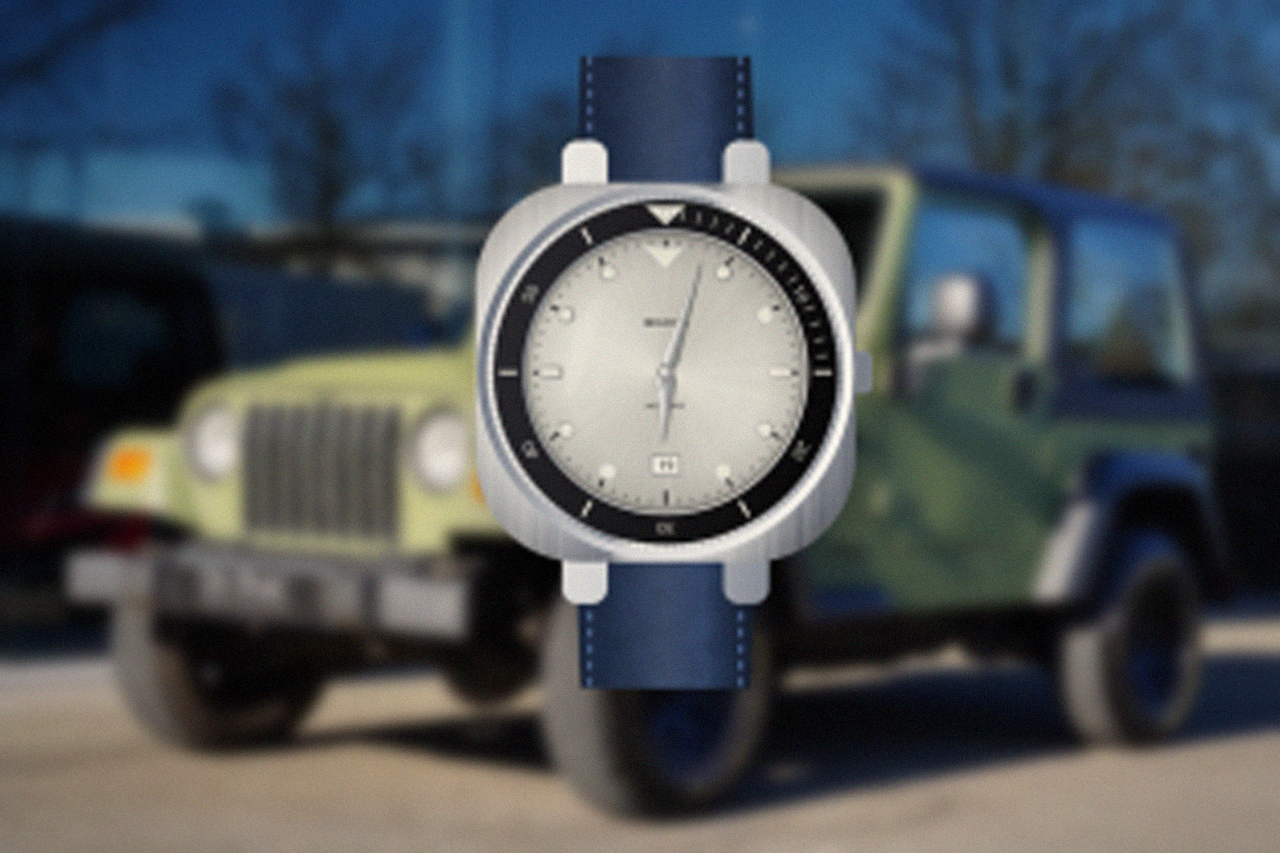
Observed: 6.03
